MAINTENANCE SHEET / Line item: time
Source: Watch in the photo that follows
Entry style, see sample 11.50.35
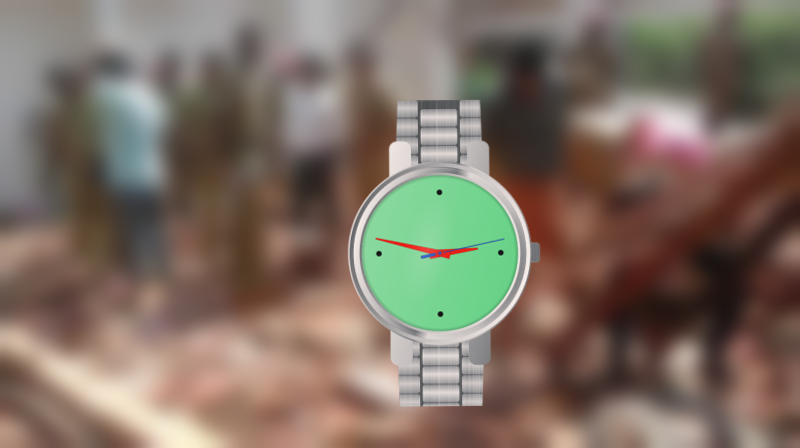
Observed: 2.47.13
